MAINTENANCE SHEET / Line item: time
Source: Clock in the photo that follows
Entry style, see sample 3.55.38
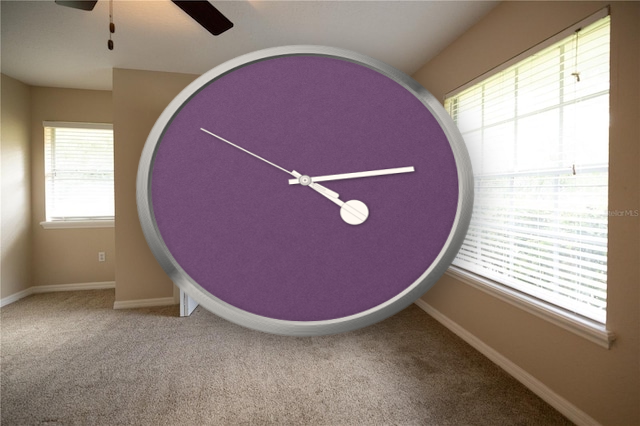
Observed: 4.13.50
